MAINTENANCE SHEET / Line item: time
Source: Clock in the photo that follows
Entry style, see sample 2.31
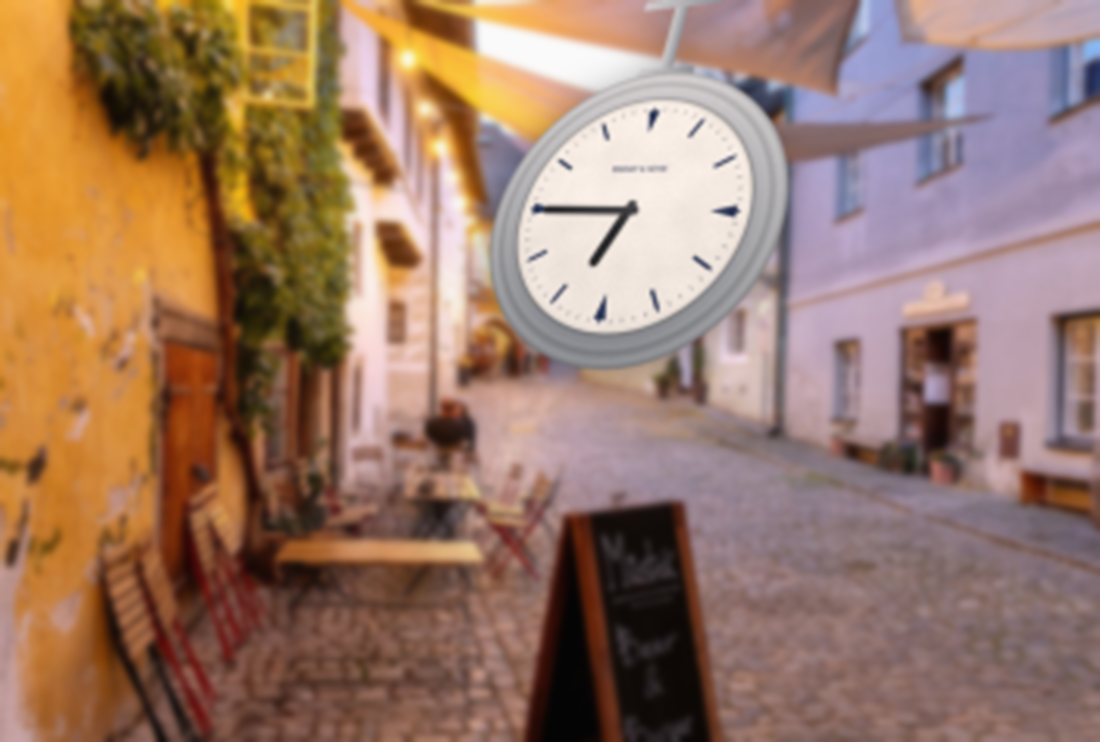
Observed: 6.45
